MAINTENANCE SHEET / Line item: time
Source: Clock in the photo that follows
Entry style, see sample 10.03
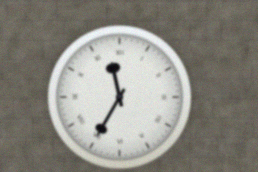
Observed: 11.35
